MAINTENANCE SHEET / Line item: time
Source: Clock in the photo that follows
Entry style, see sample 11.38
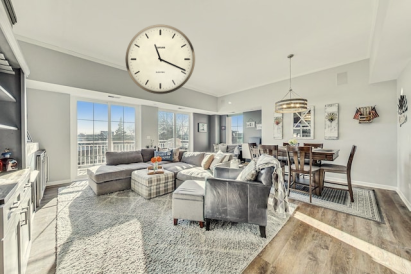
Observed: 11.19
